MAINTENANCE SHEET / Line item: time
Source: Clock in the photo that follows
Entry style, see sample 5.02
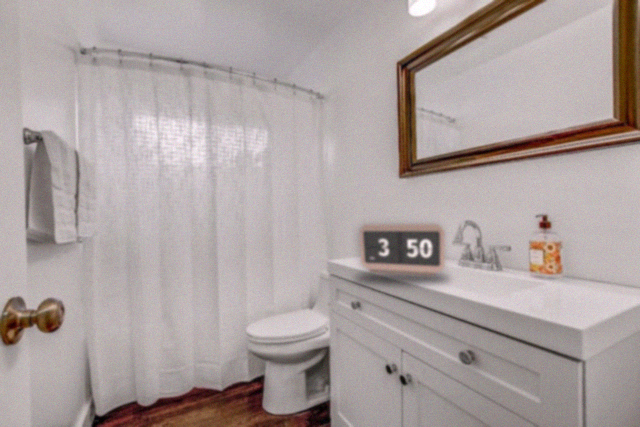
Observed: 3.50
